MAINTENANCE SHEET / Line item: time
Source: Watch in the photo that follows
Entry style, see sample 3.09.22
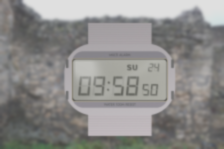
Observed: 9.58.50
